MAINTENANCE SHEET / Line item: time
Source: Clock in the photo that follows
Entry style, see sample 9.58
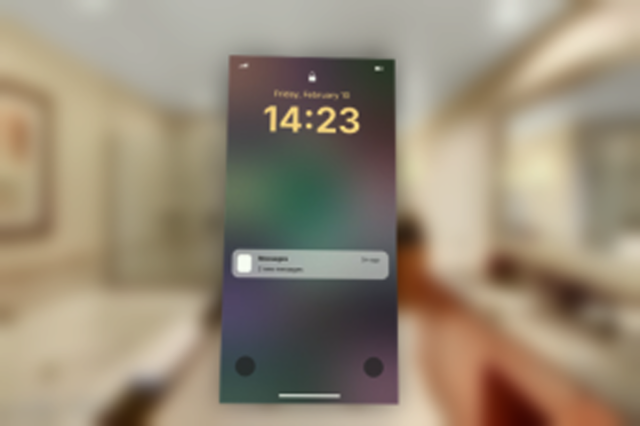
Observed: 14.23
